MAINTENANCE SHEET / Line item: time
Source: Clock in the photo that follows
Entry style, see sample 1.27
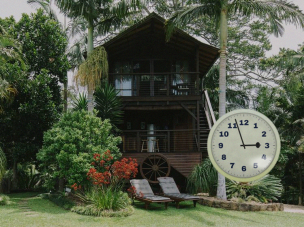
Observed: 2.57
